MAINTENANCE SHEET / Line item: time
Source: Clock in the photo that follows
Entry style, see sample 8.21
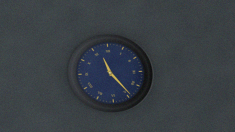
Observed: 11.24
